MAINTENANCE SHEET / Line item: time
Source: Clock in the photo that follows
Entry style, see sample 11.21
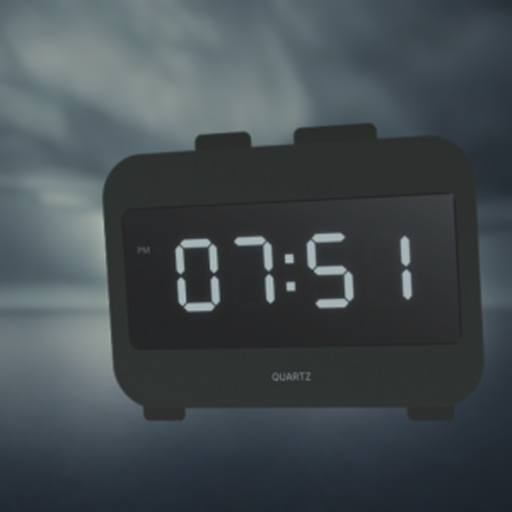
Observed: 7.51
